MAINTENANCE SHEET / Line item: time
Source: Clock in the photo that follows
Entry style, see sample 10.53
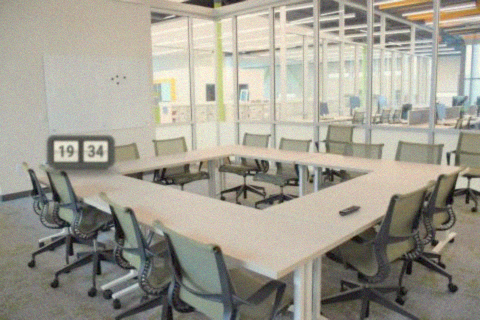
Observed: 19.34
